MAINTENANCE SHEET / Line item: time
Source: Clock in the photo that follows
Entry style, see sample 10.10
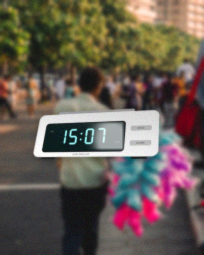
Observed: 15.07
